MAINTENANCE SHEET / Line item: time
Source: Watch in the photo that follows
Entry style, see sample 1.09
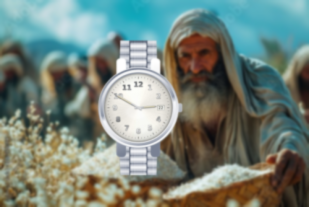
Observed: 2.50
